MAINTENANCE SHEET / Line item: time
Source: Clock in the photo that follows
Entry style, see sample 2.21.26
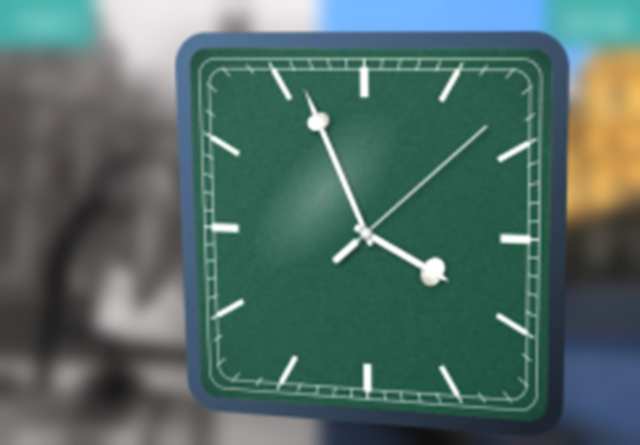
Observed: 3.56.08
